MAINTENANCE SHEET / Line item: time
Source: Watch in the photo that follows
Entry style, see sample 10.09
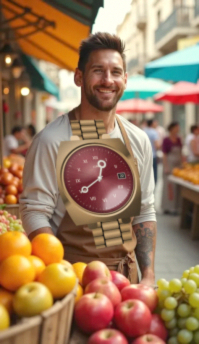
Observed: 12.40
